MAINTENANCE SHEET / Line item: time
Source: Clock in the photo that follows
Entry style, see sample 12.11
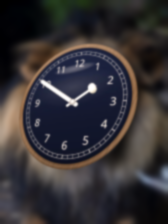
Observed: 1.50
